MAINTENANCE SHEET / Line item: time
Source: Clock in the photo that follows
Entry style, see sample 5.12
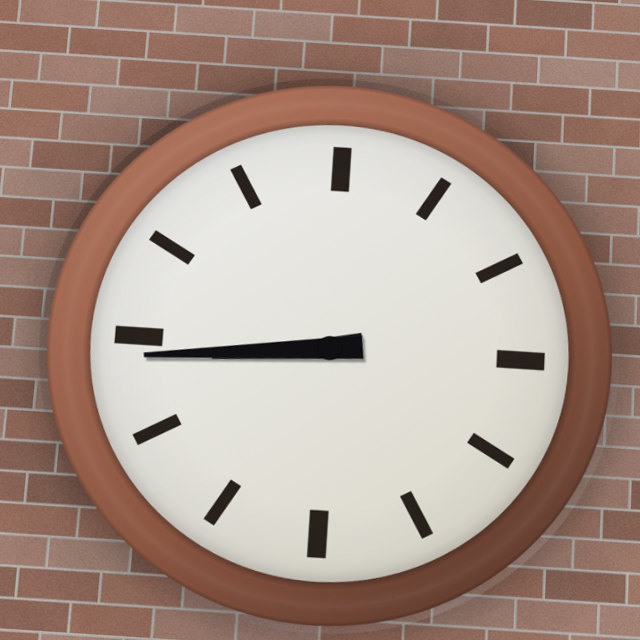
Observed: 8.44
